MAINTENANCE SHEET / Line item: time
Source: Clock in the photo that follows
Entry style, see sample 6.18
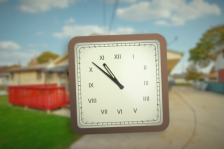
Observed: 10.52
